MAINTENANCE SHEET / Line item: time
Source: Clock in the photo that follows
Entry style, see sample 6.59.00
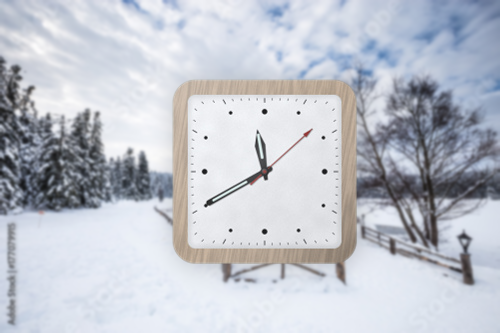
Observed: 11.40.08
